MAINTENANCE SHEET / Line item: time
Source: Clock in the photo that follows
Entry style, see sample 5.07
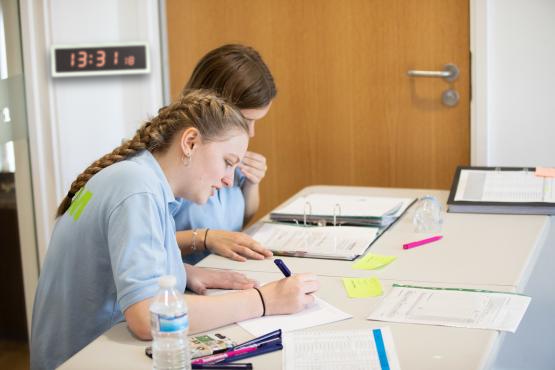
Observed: 13.31
